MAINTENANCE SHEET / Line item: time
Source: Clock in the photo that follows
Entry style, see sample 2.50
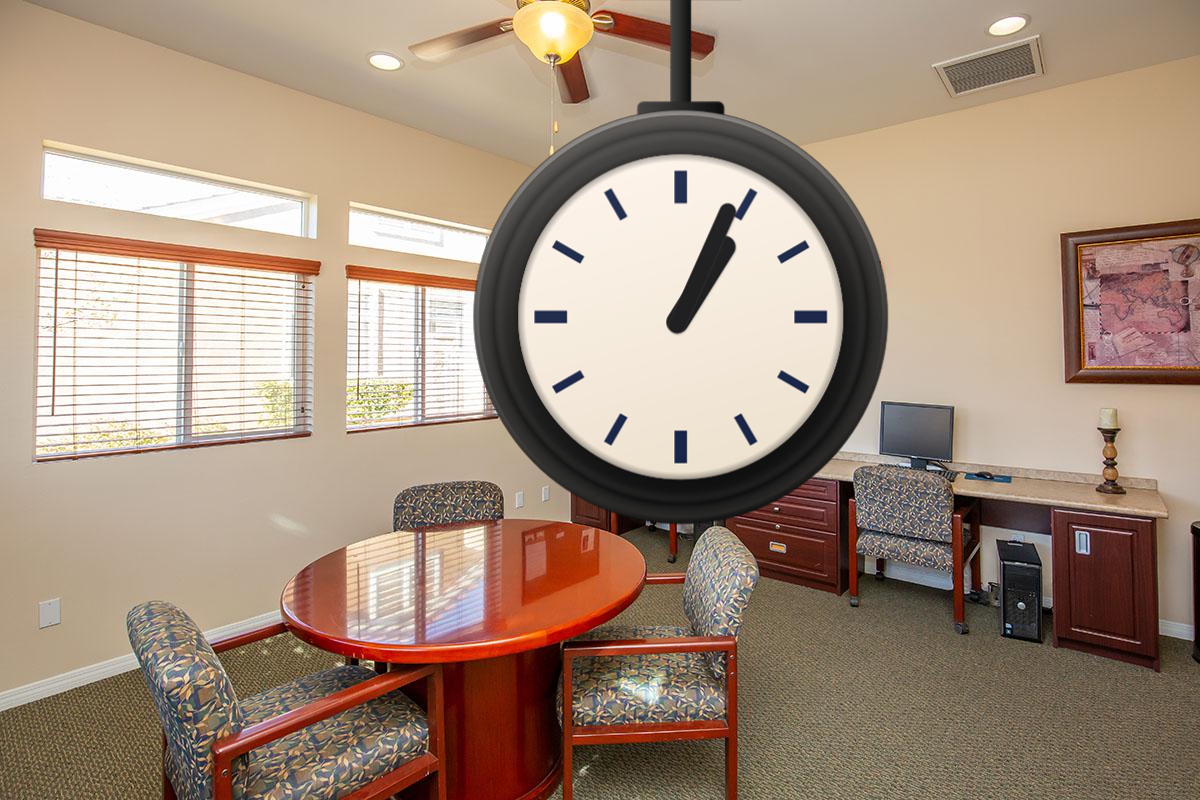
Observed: 1.04
